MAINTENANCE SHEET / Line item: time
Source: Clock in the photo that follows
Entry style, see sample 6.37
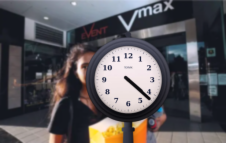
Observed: 4.22
